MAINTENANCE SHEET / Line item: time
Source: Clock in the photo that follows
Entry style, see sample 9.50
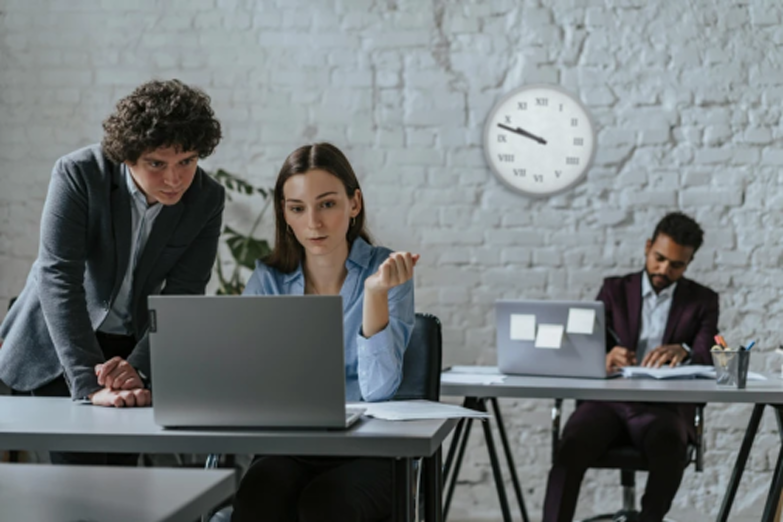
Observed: 9.48
